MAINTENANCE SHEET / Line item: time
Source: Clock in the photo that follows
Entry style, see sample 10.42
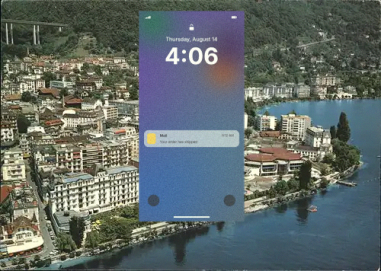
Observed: 4.06
